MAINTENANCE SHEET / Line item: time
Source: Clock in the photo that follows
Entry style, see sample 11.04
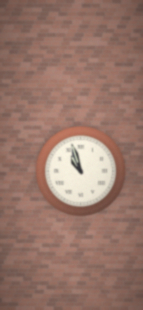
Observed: 10.57
